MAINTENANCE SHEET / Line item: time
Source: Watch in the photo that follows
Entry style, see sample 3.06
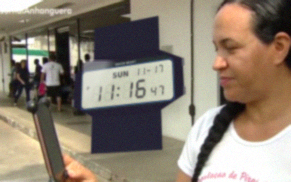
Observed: 11.16
